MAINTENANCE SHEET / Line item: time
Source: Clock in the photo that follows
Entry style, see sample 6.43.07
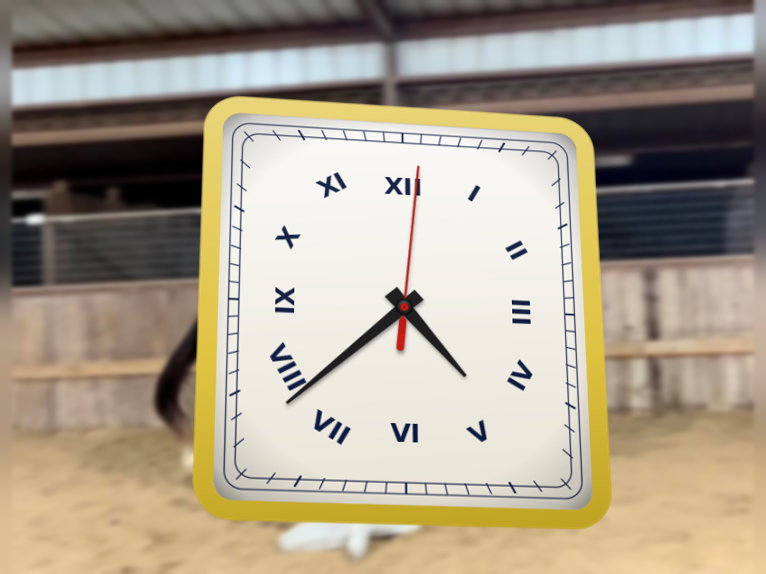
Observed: 4.38.01
